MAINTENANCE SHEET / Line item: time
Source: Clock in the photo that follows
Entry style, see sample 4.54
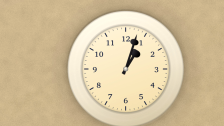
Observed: 1.03
